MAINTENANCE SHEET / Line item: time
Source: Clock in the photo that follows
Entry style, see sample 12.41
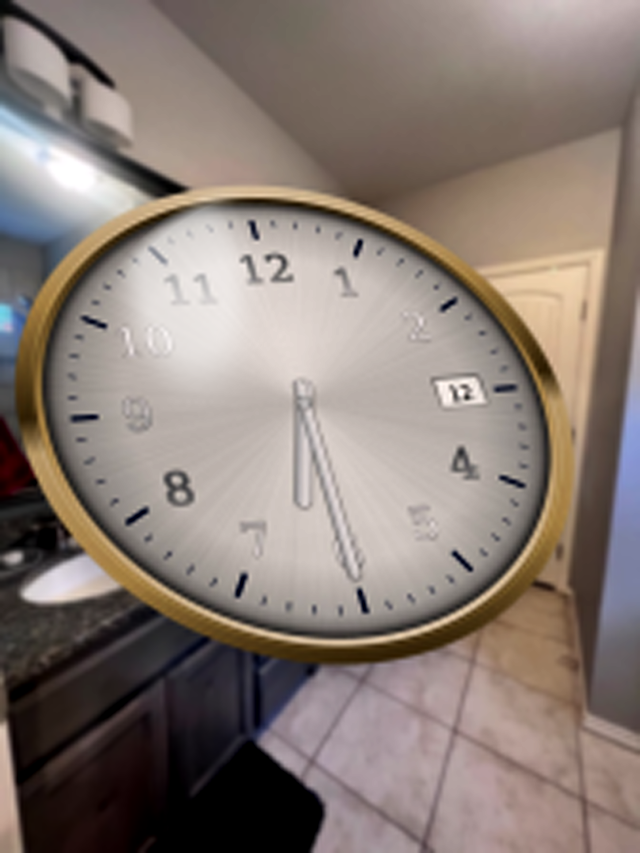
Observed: 6.30
